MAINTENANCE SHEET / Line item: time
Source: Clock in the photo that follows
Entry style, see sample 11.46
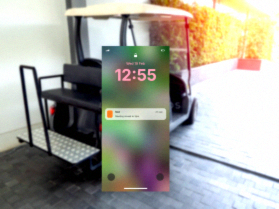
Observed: 12.55
